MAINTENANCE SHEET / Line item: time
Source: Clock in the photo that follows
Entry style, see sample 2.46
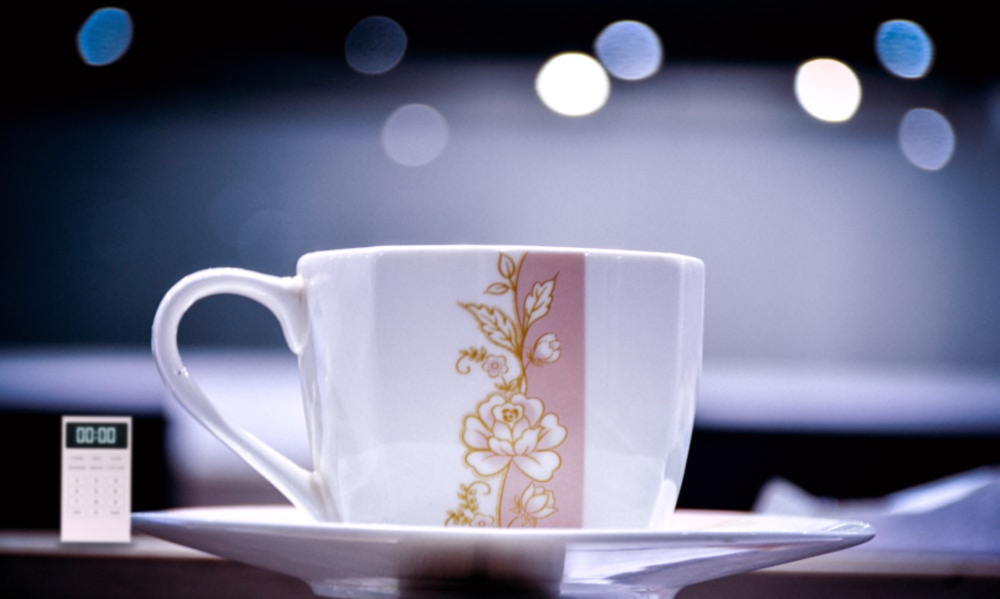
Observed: 0.00
